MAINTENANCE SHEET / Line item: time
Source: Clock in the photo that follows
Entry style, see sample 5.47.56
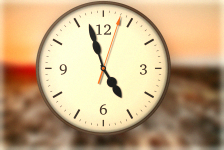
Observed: 4.57.03
